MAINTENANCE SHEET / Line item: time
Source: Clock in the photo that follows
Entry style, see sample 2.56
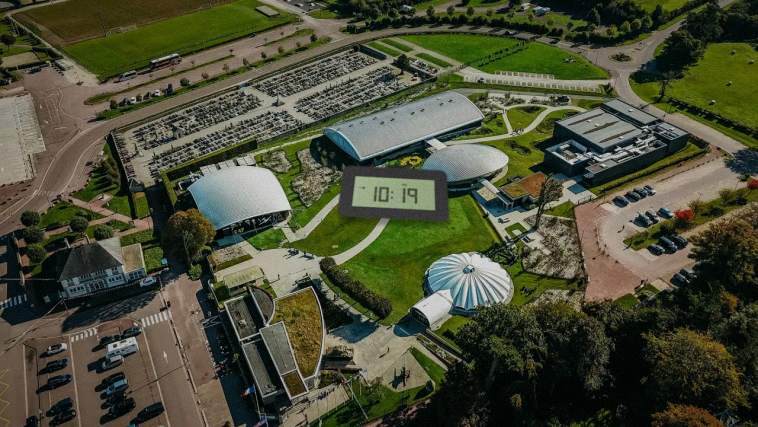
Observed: 10.19
